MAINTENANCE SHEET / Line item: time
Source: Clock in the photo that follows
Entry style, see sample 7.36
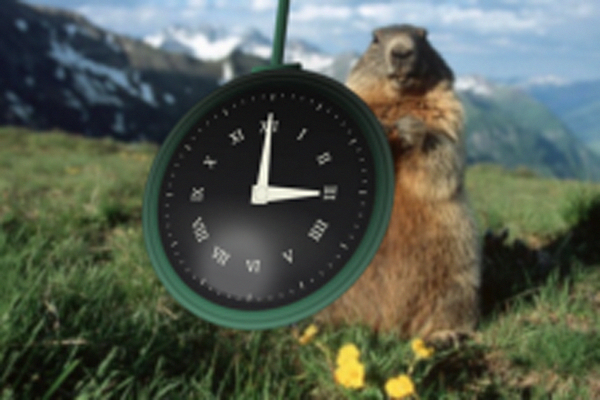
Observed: 3.00
